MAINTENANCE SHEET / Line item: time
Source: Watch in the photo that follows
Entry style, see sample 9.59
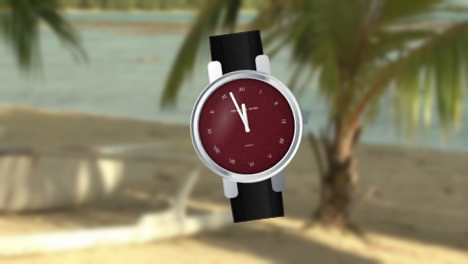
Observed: 11.57
